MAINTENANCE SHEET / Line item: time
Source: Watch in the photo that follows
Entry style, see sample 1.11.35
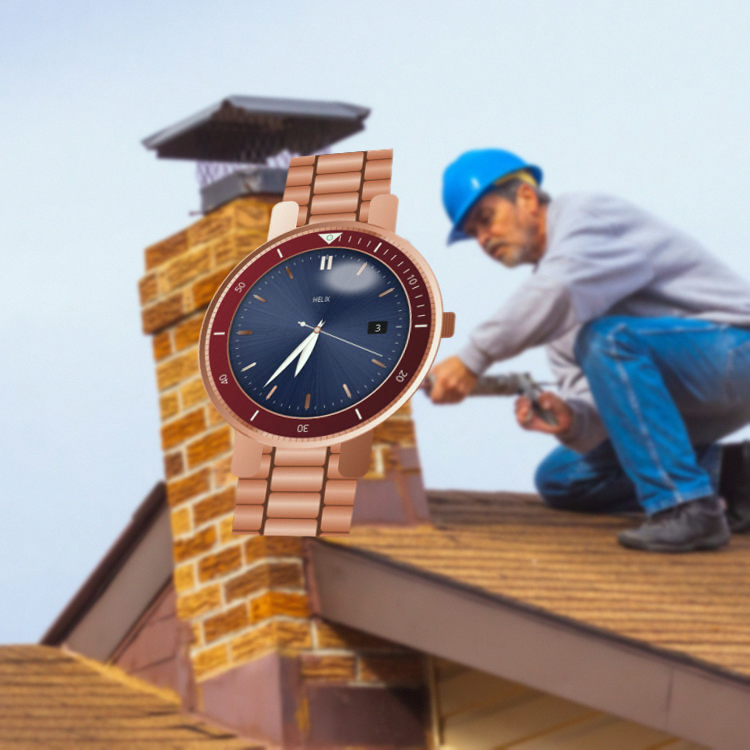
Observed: 6.36.19
